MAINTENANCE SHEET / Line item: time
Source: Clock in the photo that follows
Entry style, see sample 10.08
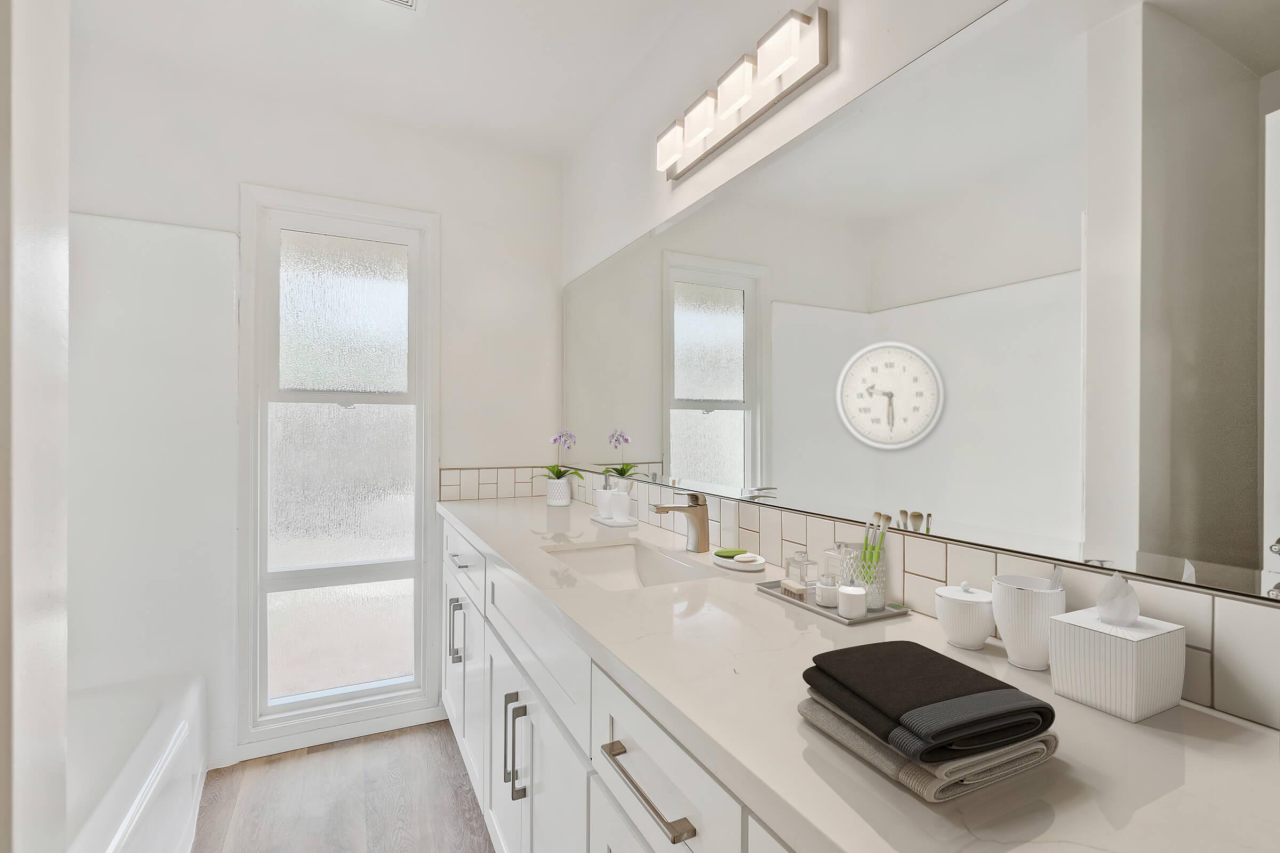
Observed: 9.30
